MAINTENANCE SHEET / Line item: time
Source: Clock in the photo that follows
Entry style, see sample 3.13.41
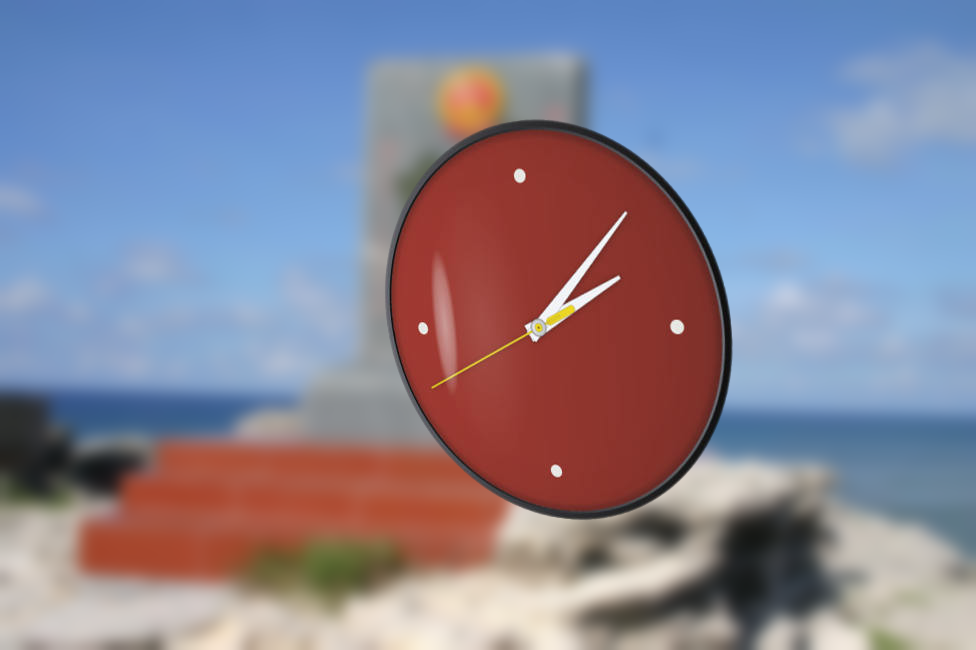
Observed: 2.07.41
